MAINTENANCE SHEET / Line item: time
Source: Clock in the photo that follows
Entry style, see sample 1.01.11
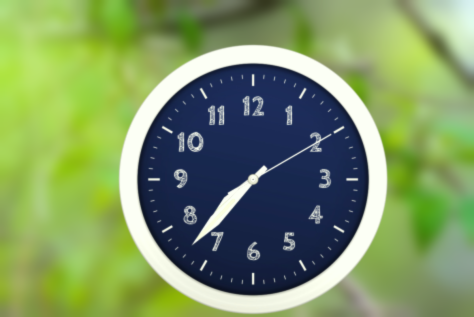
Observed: 7.37.10
